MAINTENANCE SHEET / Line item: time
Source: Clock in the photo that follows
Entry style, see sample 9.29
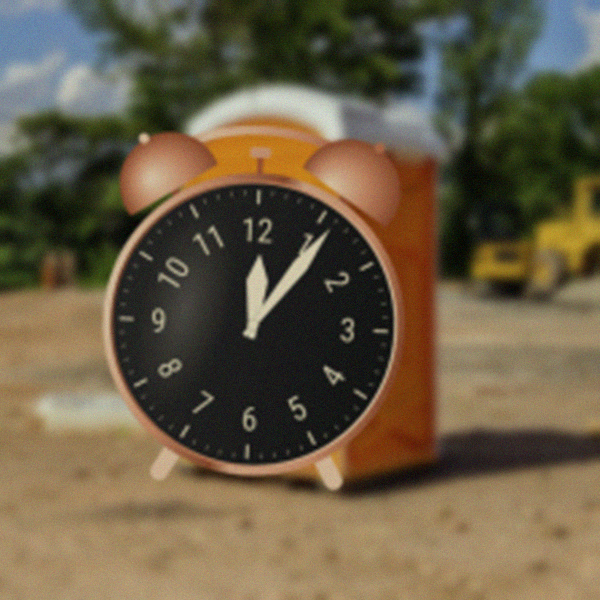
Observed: 12.06
